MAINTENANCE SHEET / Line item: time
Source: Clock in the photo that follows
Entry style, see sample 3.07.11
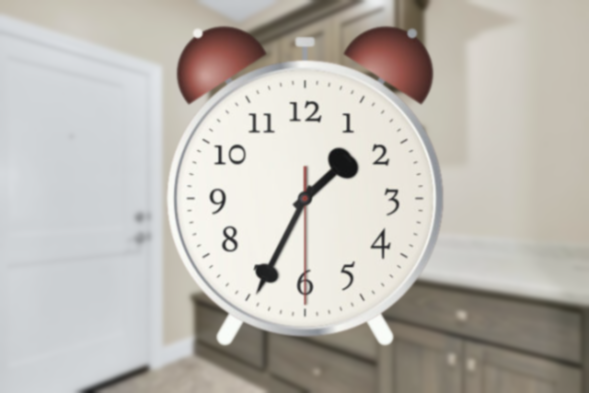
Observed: 1.34.30
